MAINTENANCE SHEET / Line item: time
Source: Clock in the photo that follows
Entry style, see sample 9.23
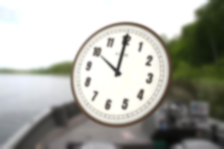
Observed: 10.00
